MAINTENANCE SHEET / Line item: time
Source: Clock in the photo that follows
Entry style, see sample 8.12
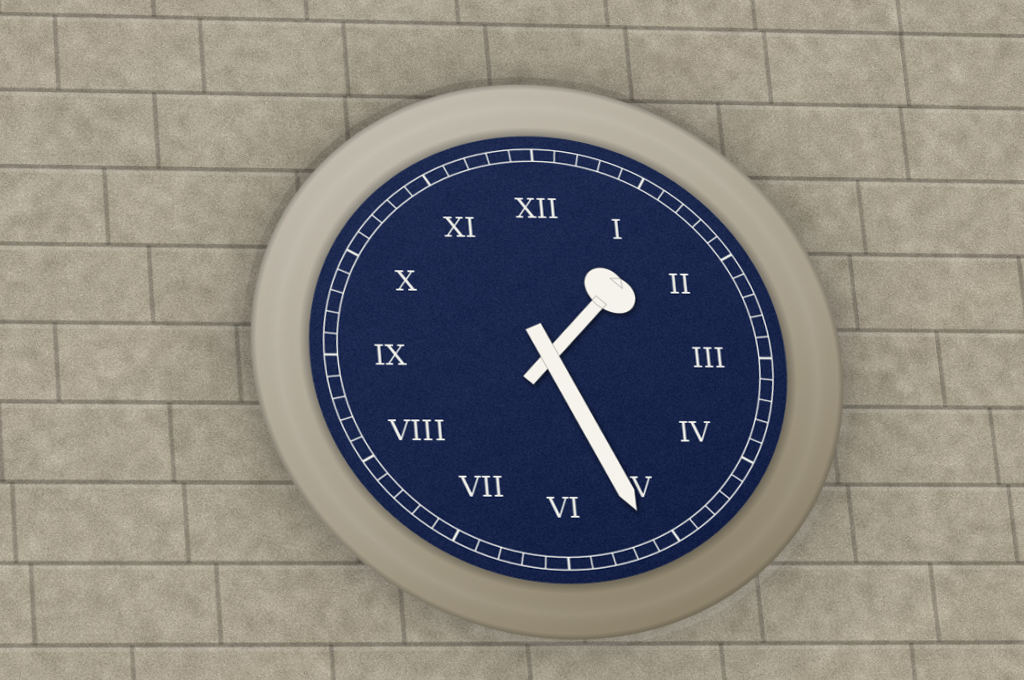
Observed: 1.26
